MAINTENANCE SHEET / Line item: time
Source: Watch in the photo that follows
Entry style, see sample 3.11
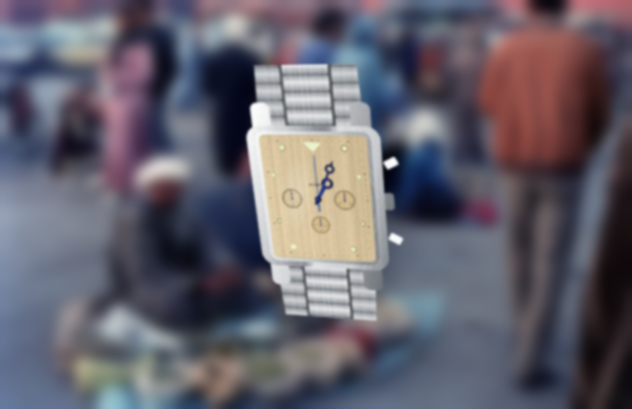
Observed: 1.04
